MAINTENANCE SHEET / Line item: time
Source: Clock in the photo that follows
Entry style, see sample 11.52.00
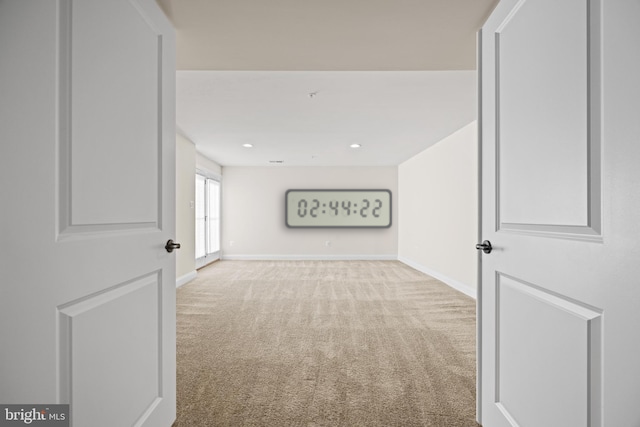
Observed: 2.44.22
